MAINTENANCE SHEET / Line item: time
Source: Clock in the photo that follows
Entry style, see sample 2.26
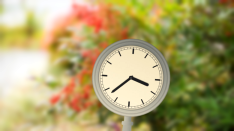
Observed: 3.38
